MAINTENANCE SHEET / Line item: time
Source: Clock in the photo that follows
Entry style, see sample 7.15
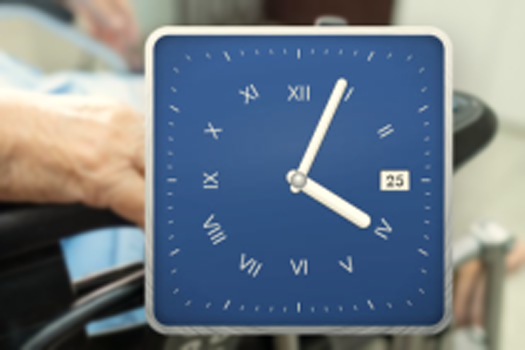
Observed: 4.04
